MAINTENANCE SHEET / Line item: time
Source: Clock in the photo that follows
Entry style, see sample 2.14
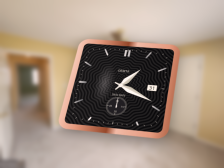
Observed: 1.19
